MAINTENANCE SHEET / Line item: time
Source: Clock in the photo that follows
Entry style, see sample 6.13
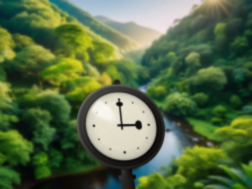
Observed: 3.00
